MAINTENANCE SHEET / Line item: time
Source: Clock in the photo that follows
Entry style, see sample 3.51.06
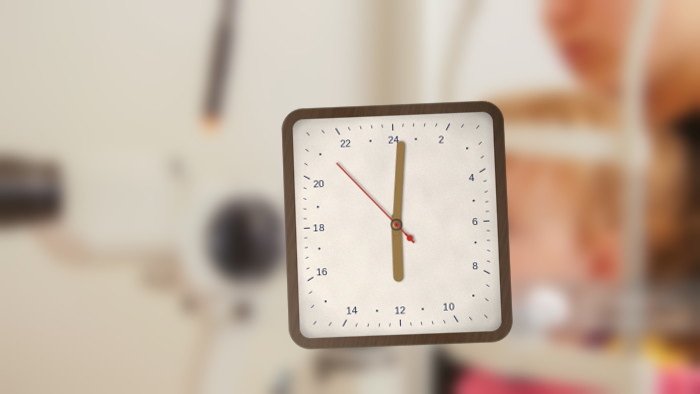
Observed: 12.00.53
